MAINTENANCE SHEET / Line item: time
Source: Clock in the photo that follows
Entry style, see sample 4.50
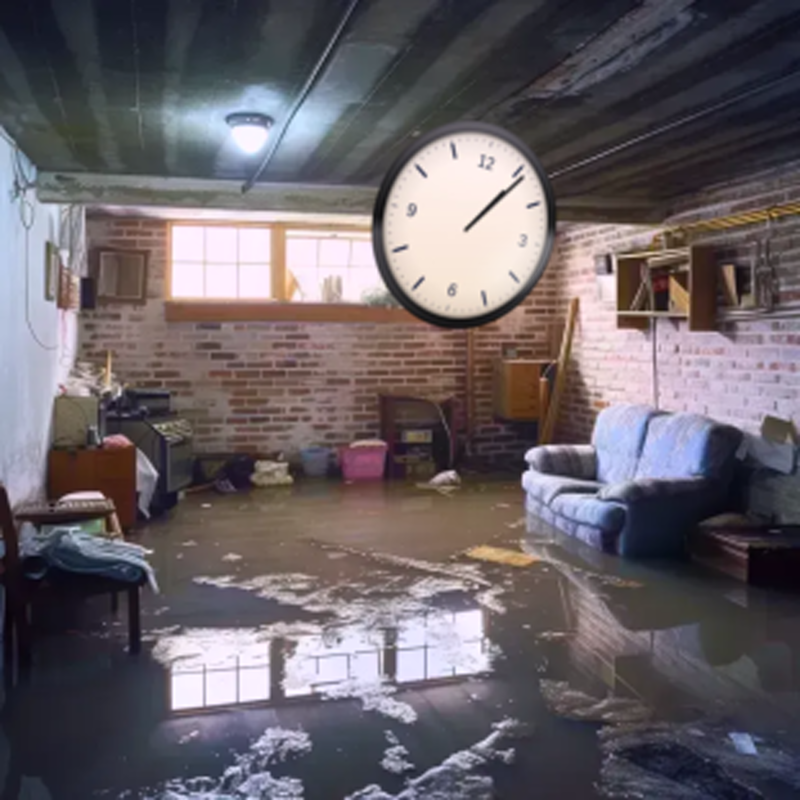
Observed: 1.06
